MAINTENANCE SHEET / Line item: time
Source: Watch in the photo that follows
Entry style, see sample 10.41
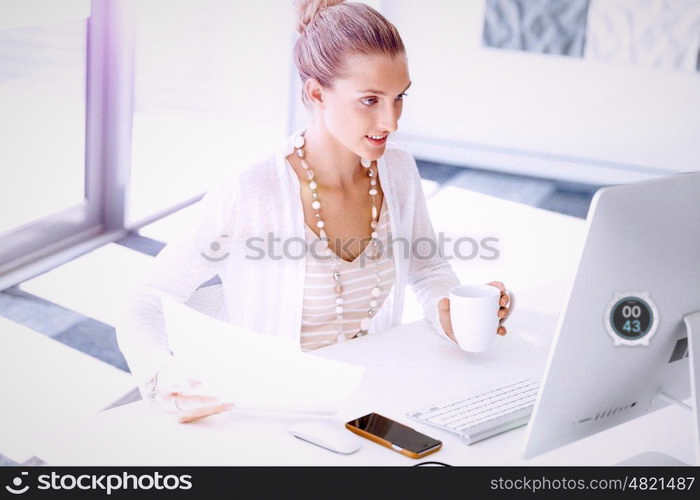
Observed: 0.43
